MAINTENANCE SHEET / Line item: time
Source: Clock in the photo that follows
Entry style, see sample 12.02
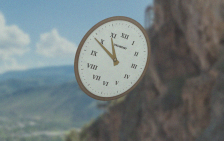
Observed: 10.49
